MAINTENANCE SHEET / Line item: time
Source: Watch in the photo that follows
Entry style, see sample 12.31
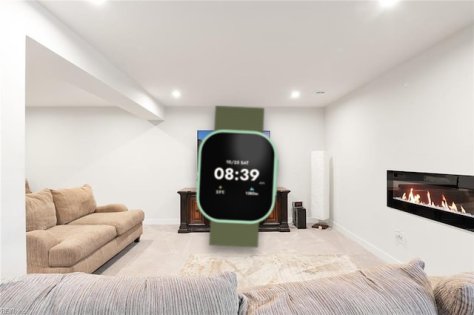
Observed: 8.39
